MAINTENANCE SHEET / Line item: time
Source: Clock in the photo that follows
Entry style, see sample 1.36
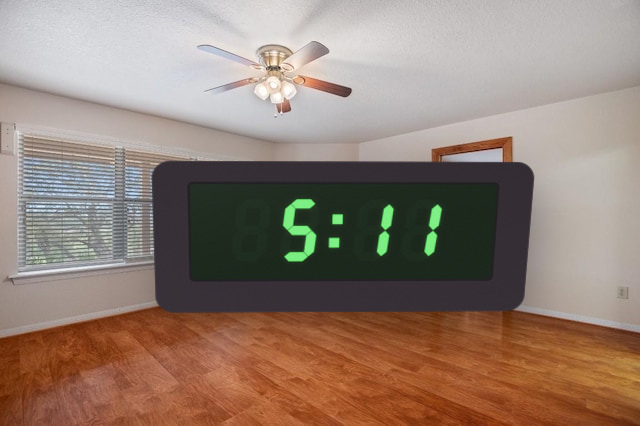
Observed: 5.11
